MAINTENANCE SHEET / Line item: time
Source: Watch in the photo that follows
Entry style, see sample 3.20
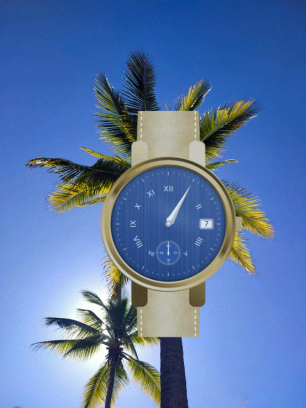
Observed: 1.05
